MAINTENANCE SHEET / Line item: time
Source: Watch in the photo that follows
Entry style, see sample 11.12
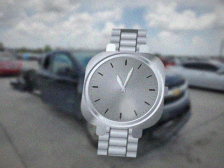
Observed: 11.03
